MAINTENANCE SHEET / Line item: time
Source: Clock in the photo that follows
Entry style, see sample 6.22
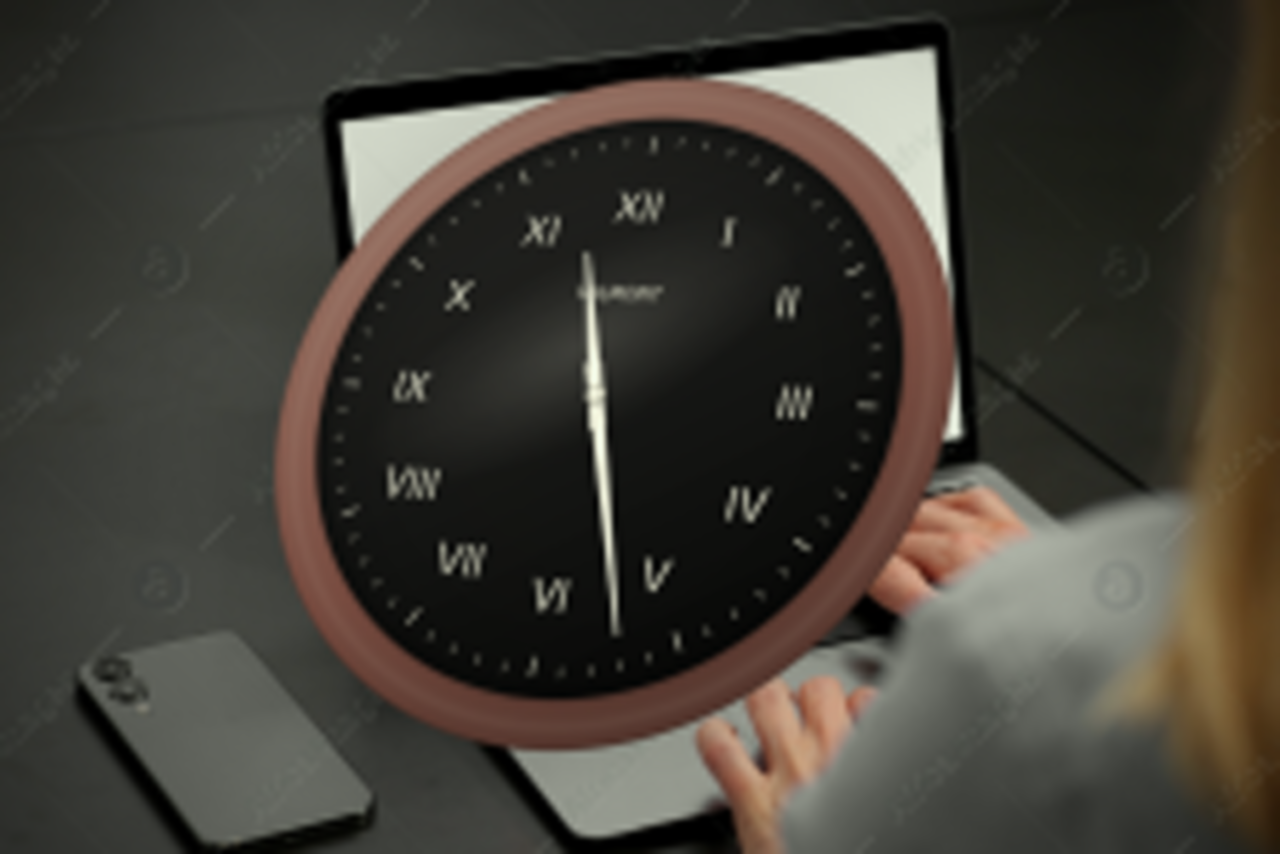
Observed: 11.27
